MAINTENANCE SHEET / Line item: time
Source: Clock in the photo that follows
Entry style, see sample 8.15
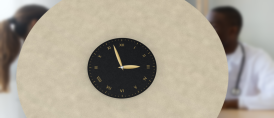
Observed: 2.57
